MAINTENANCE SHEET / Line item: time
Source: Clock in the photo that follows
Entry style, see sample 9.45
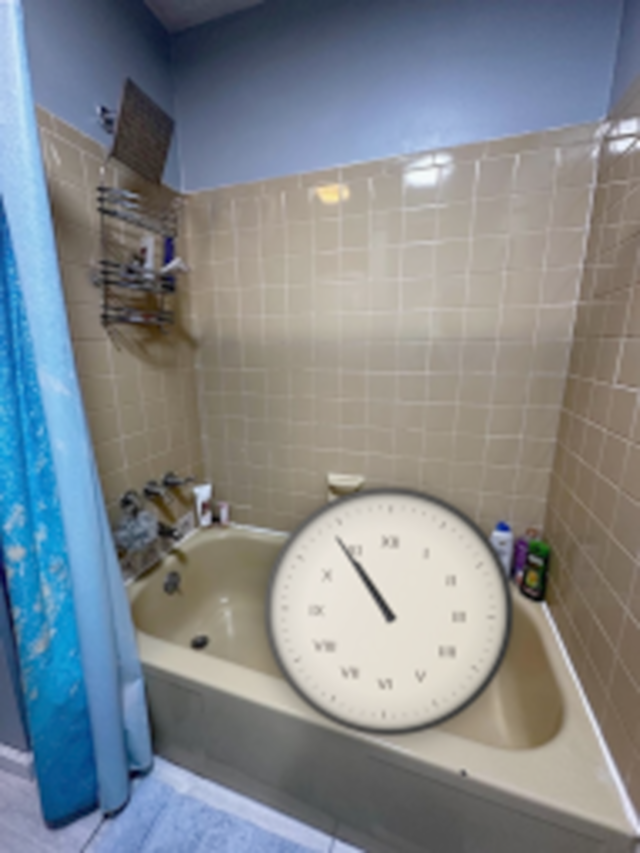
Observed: 10.54
